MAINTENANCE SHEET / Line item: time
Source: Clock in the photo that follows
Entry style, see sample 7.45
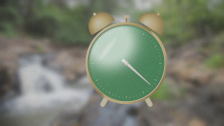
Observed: 4.22
